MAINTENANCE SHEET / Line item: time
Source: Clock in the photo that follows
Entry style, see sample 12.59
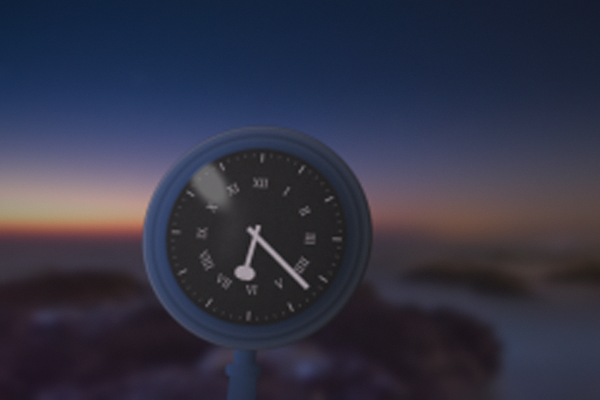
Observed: 6.22
